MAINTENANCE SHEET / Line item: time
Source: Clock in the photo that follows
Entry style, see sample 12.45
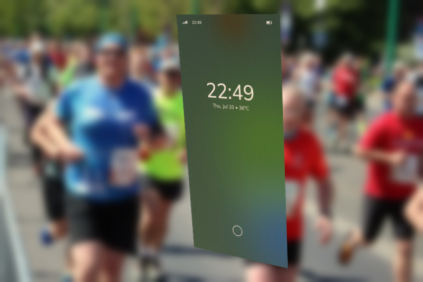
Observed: 22.49
